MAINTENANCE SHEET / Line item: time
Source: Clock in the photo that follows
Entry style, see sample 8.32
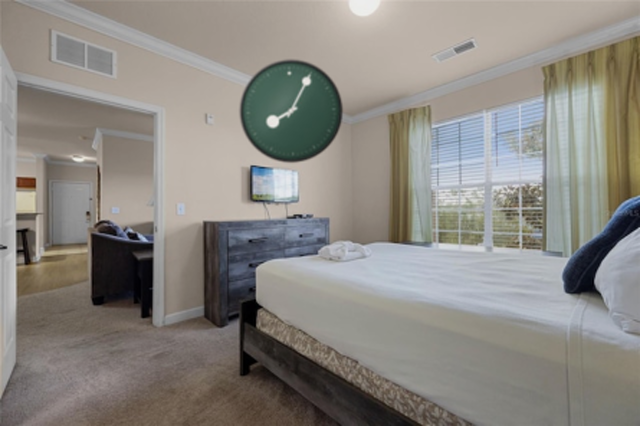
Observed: 8.05
